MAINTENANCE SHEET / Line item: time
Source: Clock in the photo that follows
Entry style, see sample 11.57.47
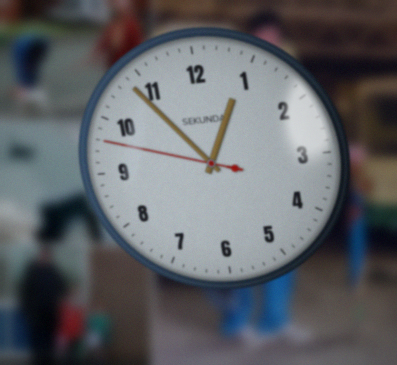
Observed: 12.53.48
